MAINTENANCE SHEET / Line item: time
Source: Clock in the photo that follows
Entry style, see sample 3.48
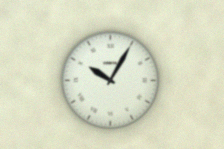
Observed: 10.05
